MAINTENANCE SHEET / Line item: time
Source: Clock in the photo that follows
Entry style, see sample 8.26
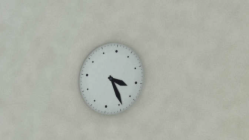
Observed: 3.24
